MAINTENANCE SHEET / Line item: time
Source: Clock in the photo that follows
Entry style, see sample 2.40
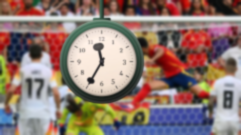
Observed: 11.35
